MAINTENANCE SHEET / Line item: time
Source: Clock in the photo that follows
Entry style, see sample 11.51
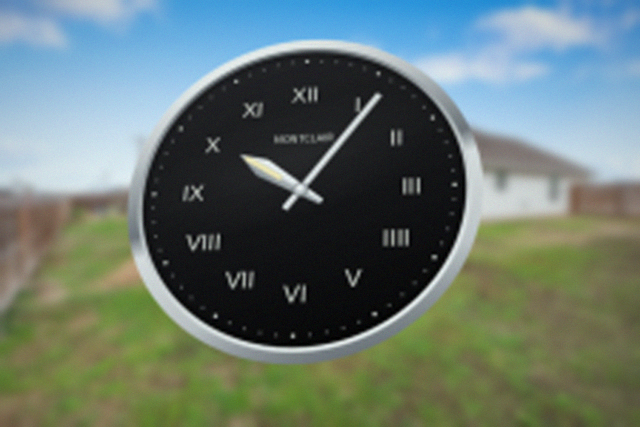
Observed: 10.06
